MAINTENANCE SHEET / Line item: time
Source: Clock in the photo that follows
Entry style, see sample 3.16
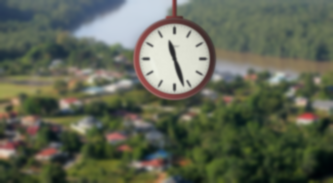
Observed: 11.27
